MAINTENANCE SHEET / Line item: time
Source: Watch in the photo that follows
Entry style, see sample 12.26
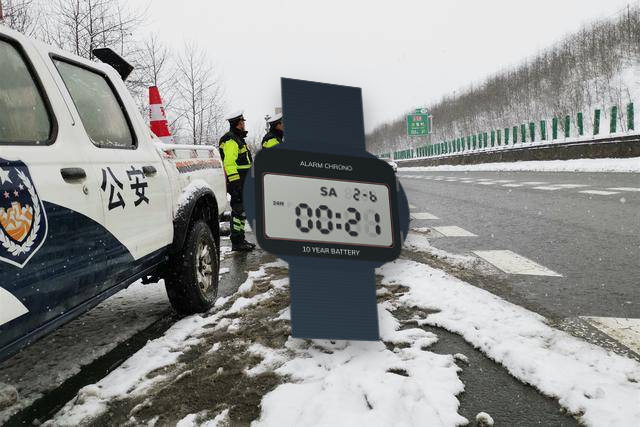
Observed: 0.21
